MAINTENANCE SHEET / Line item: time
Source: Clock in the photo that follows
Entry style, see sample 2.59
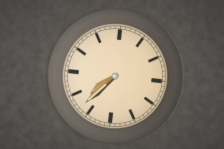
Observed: 7.37
